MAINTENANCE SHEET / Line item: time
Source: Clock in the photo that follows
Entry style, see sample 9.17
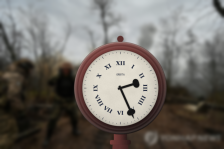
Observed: 2.26
